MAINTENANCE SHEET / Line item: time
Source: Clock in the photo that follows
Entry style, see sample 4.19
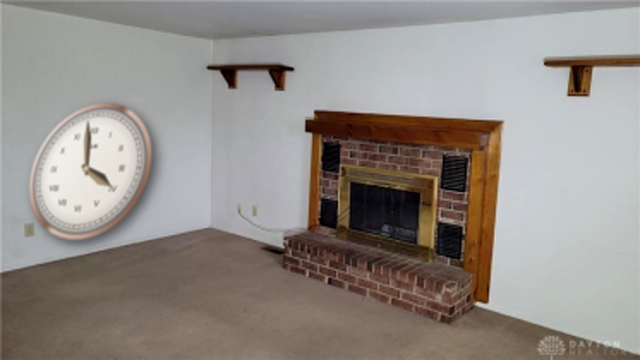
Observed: 3.58
